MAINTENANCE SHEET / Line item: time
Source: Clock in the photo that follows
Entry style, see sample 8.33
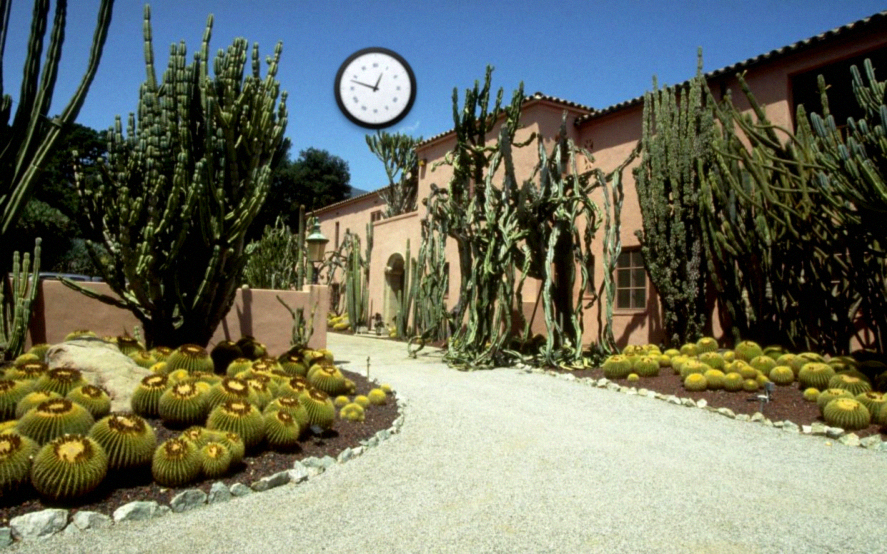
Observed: 12.48
